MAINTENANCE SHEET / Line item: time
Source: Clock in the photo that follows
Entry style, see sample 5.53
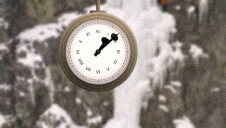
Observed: 1.08
